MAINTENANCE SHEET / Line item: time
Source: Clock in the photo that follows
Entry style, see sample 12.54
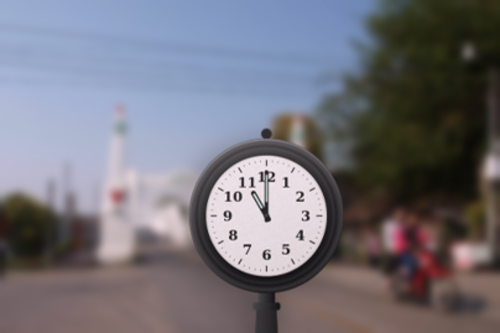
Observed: 11.00
